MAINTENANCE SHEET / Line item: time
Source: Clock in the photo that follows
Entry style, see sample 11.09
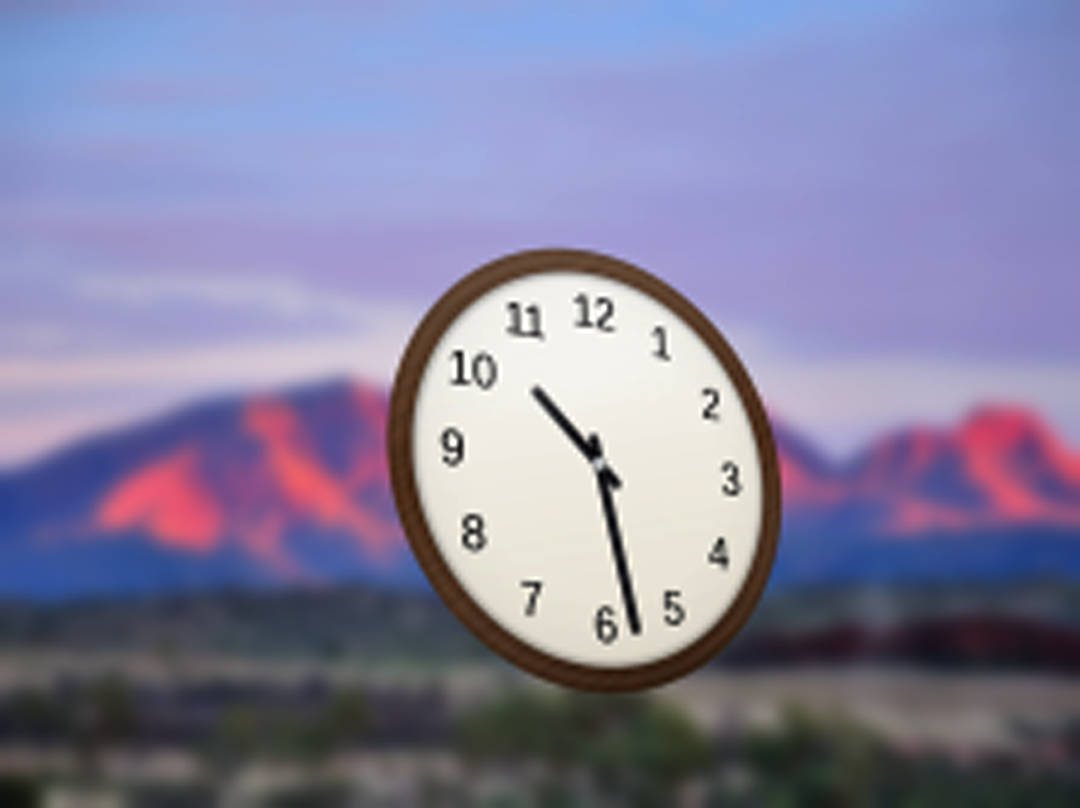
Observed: 10.28
